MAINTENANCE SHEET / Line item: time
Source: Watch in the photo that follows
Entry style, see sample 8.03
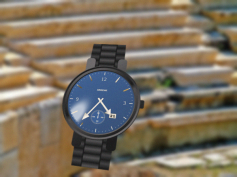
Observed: 4.36
